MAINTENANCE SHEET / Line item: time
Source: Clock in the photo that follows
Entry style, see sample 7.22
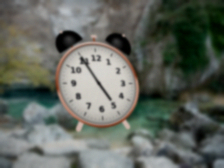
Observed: 4.55
